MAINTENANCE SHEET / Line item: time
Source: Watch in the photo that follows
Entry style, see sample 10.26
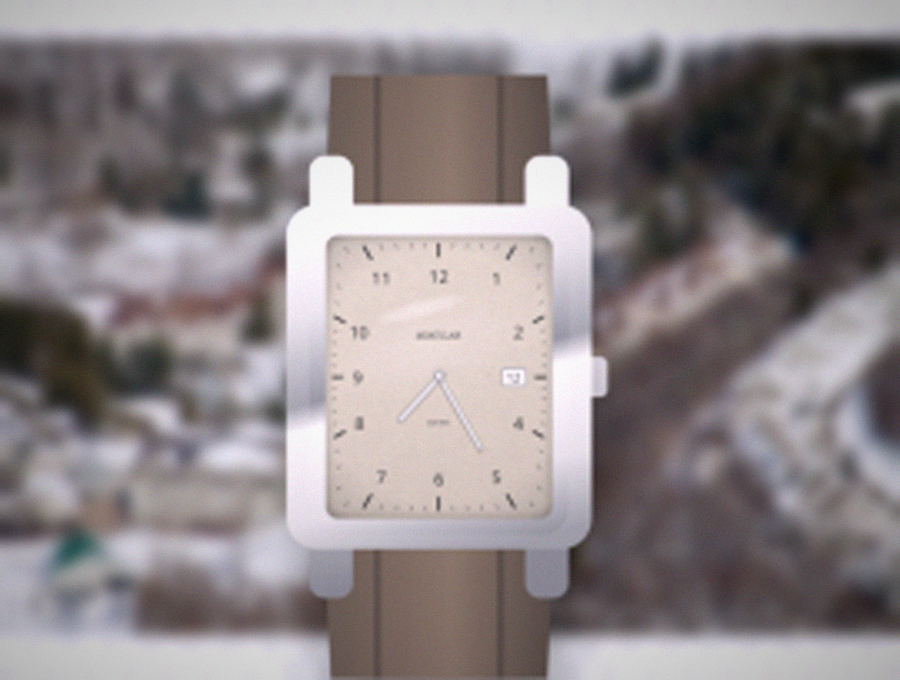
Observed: 7.25
